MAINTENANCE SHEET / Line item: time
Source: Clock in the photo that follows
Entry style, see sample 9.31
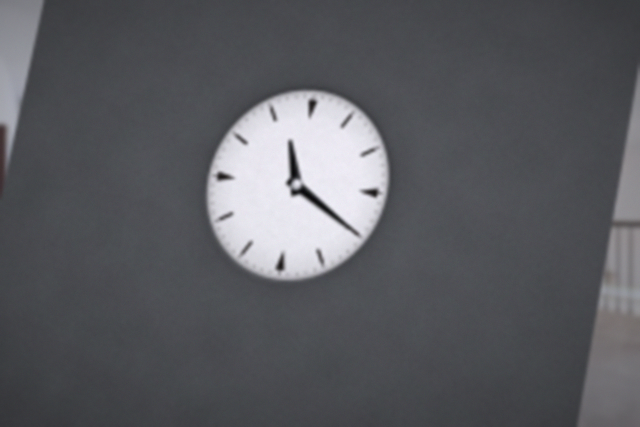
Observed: 11.20
